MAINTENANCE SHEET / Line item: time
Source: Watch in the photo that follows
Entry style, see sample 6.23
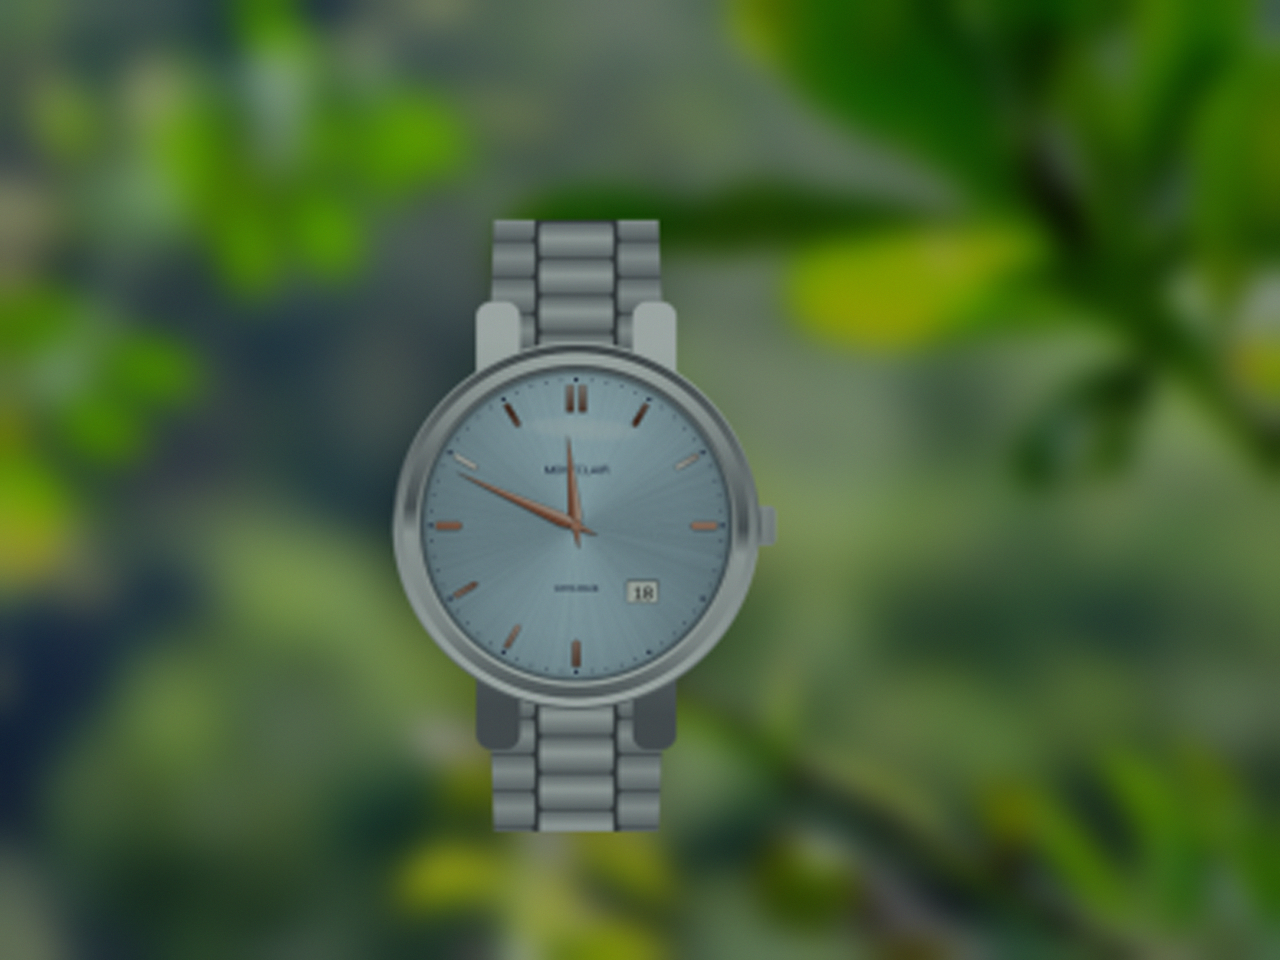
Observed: 11.49
